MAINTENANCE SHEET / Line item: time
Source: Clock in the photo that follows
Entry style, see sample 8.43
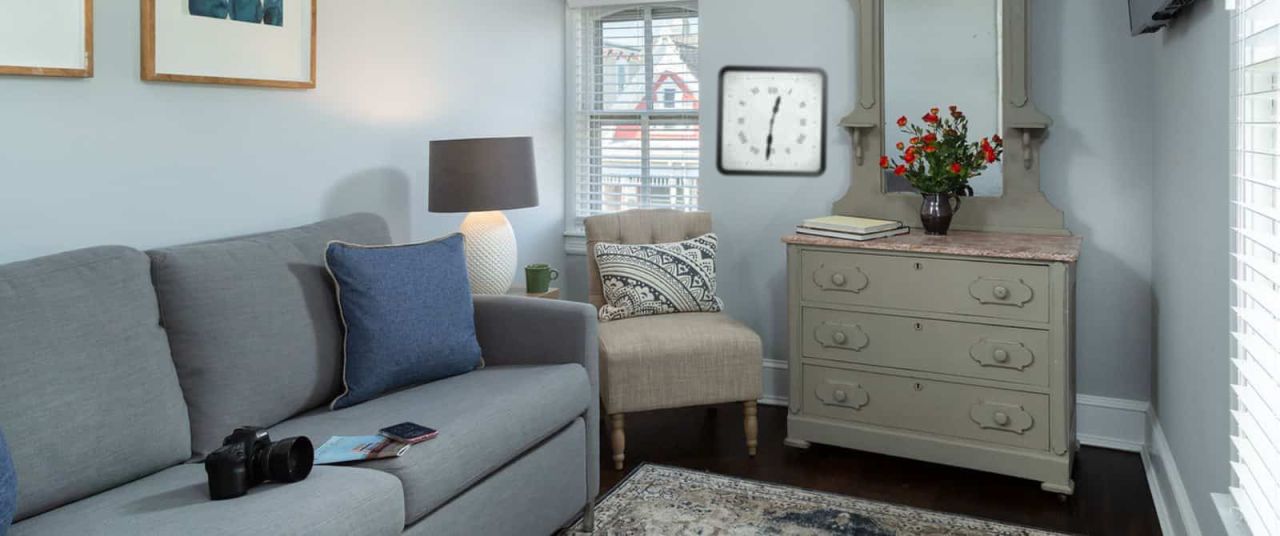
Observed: 12.31
